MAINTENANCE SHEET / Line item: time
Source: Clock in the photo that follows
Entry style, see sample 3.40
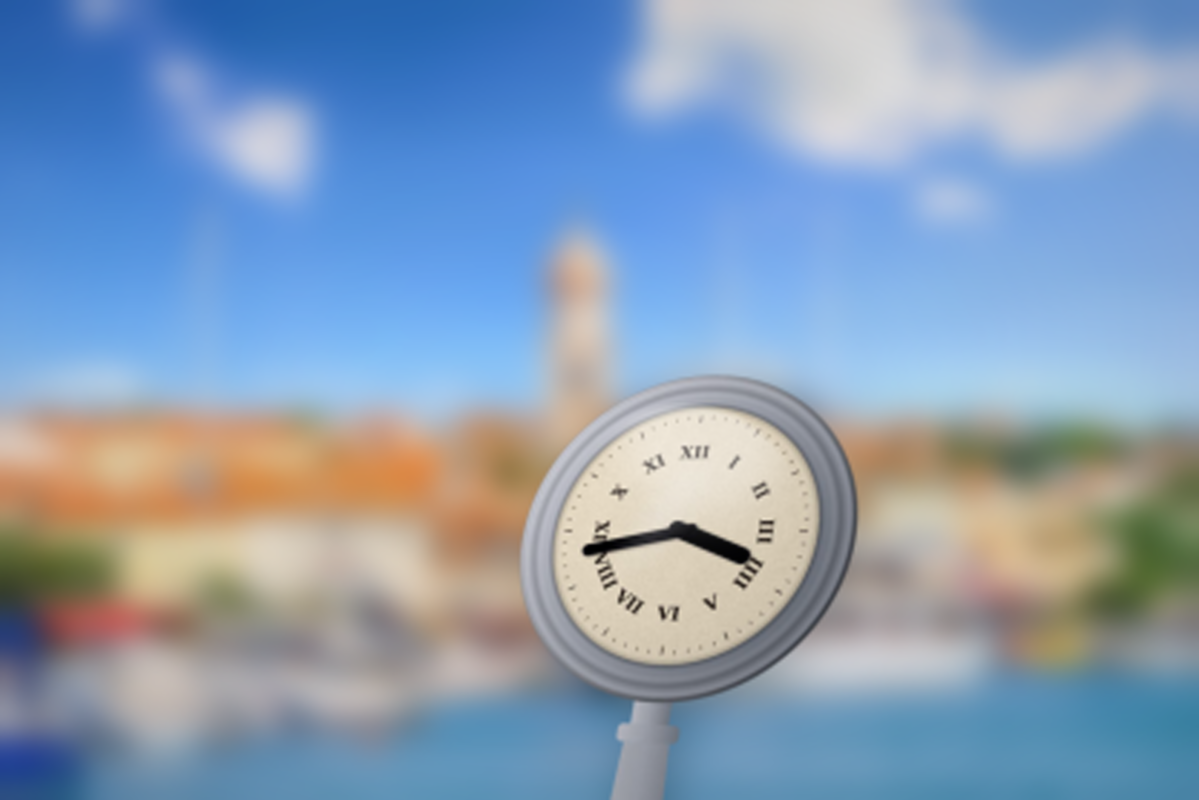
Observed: 3.43
